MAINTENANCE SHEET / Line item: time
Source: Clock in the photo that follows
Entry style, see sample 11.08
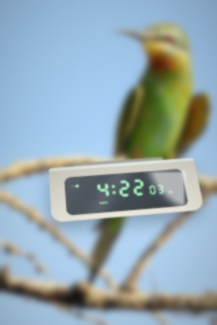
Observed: 4.22
